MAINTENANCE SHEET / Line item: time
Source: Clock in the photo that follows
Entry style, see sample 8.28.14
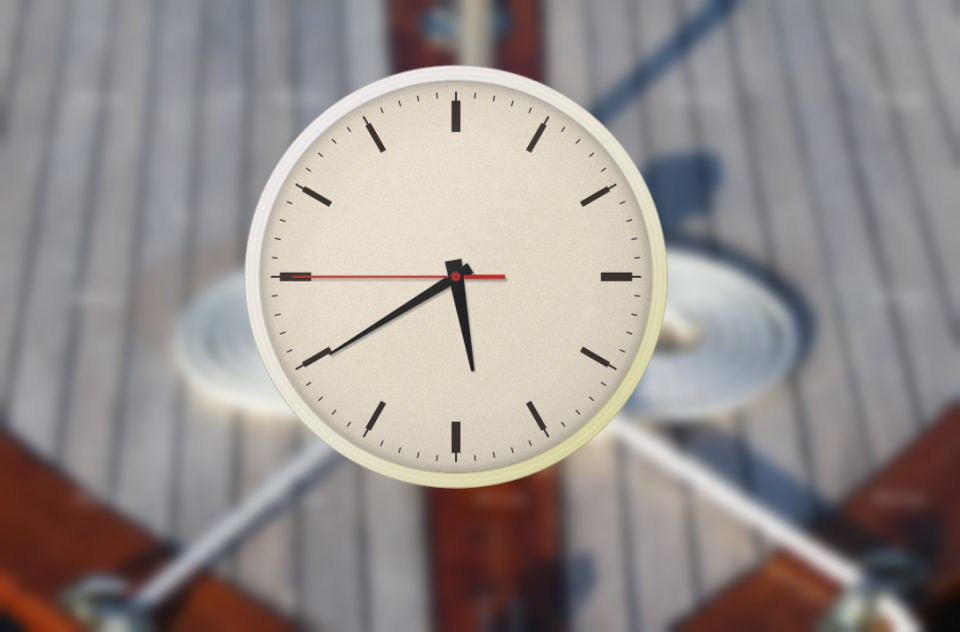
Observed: 5.39.45
